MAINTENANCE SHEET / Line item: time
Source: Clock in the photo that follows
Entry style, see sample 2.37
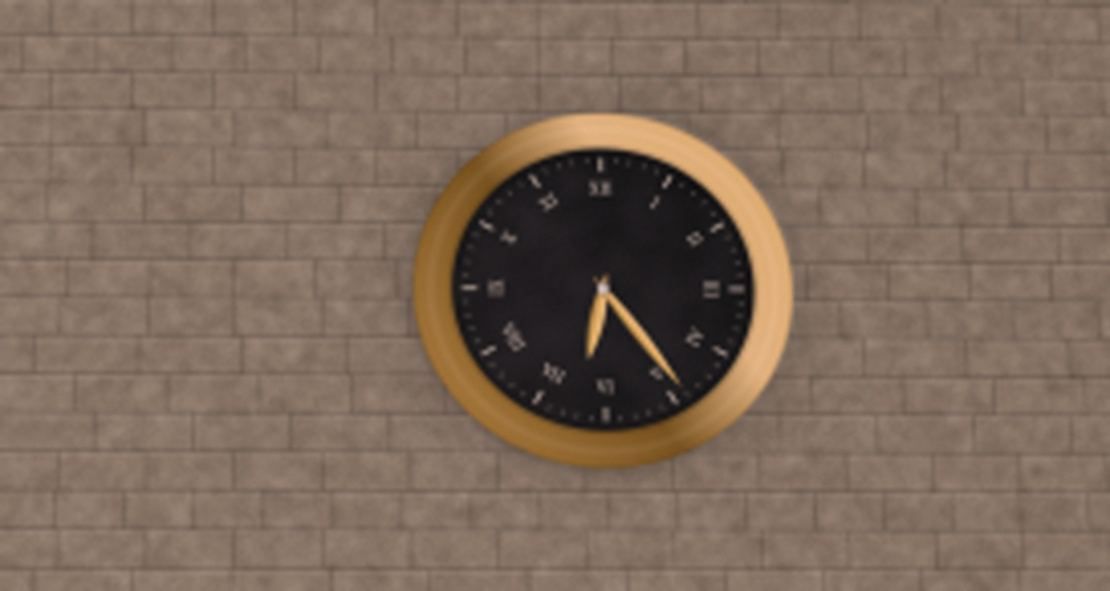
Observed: 6.24
